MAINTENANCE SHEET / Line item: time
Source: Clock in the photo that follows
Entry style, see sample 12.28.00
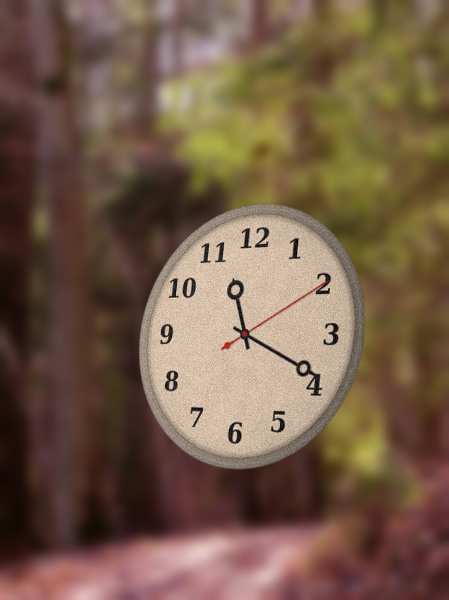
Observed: 11.19.10
